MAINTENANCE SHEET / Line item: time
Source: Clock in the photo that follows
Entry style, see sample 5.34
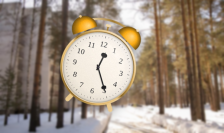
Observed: 12.25
